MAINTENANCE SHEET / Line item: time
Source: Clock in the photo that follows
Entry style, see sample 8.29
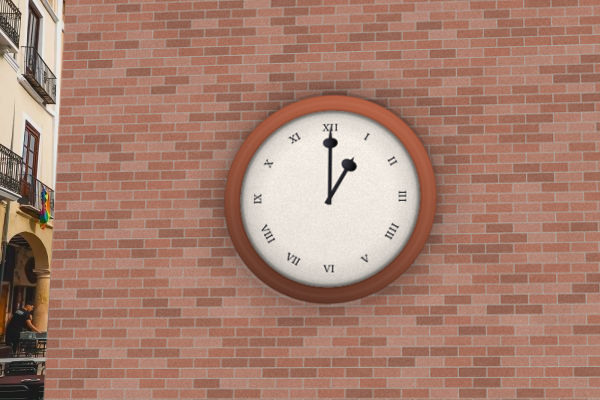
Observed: 1.00
